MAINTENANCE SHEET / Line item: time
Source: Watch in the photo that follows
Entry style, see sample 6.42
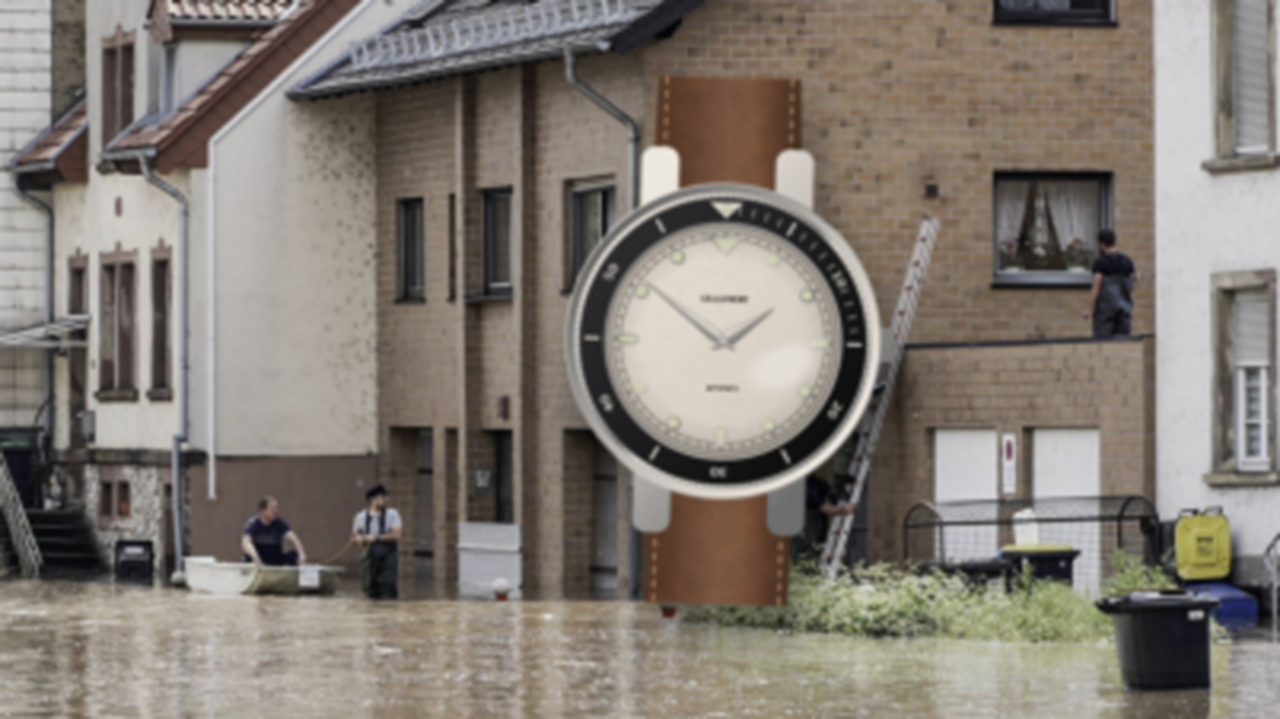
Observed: 1.51
